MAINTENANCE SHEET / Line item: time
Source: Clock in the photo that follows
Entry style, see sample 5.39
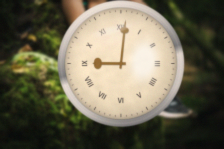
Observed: 9.01
